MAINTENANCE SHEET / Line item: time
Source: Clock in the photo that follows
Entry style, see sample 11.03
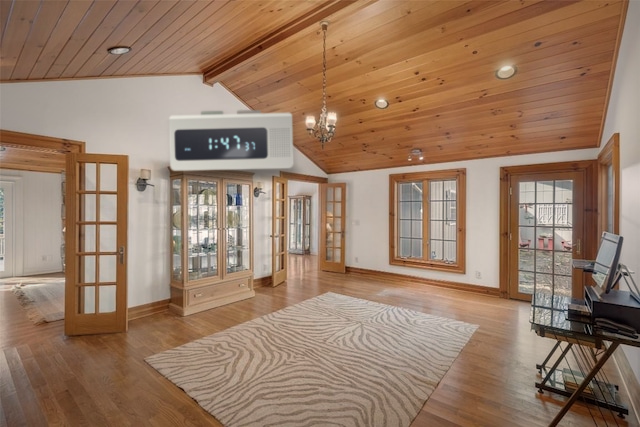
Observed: 1.47
